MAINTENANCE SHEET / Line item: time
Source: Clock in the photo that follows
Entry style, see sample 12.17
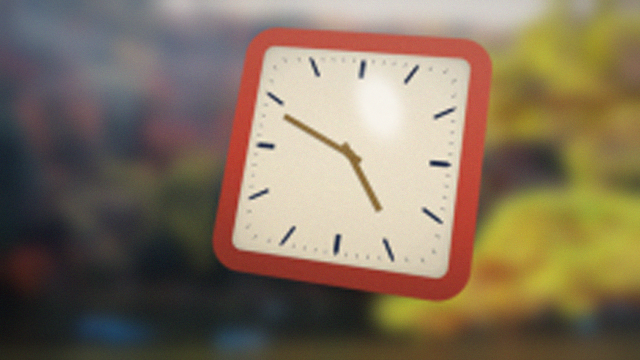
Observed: 4.49
